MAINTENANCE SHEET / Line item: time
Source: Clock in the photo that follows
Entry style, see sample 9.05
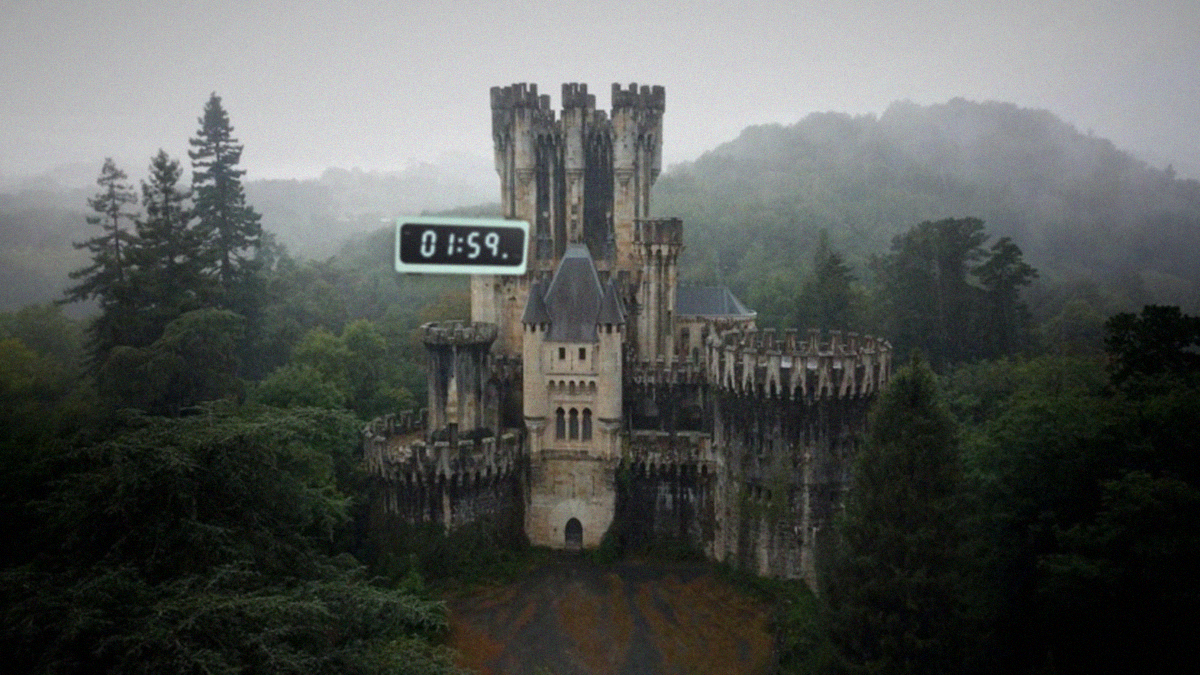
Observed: 1.59
